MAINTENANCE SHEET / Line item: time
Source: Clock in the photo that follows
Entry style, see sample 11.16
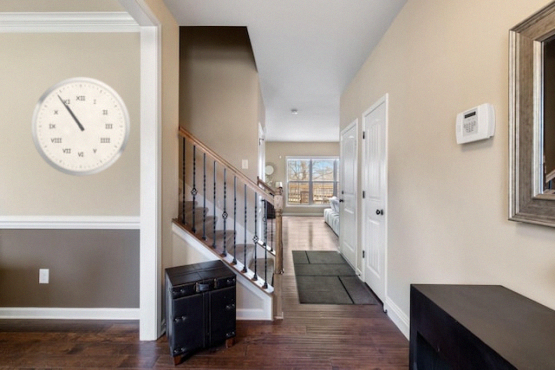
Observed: 10.54
